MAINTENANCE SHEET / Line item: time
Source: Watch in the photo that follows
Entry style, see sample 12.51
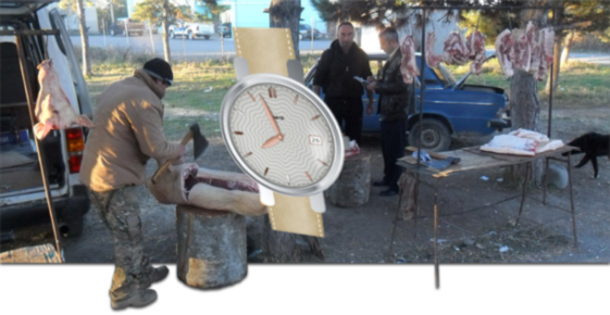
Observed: 7.57
